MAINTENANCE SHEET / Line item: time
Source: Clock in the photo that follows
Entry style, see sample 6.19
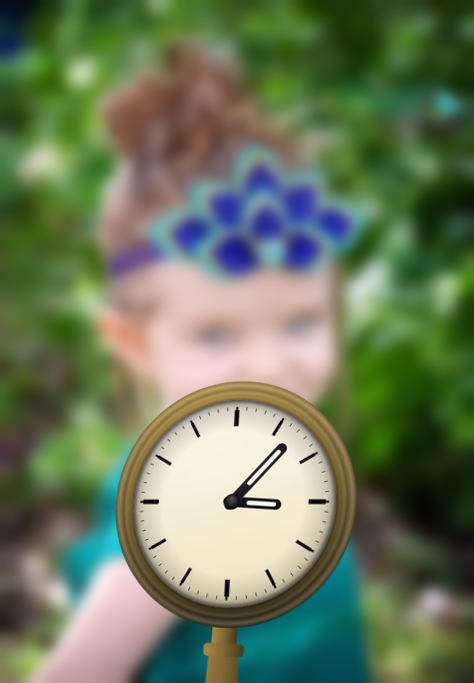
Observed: 3.07
